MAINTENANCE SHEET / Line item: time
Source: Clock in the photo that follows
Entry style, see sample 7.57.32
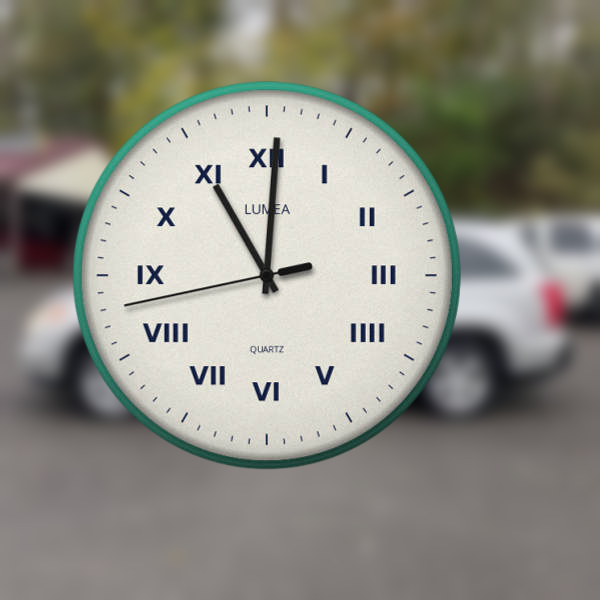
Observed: 11.00.43
